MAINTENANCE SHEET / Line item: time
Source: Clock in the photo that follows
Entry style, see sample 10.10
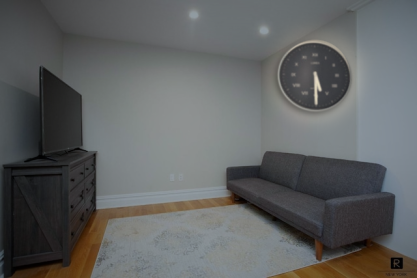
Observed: 5.30
